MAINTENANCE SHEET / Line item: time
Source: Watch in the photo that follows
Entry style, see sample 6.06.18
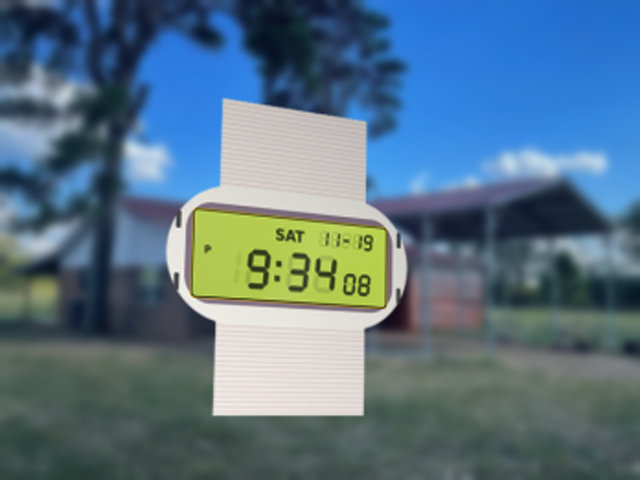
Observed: 9.34.08
